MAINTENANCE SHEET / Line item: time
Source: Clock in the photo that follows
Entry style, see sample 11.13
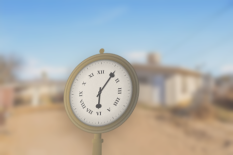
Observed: 6.06
